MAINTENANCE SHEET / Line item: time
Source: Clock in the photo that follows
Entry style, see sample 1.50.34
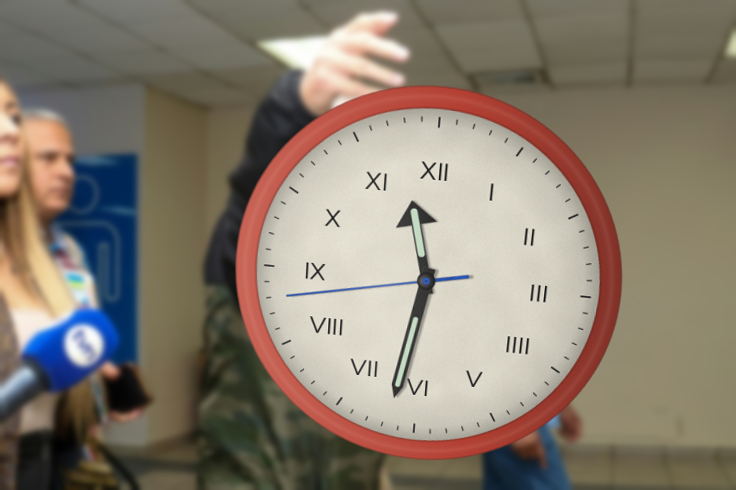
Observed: 11.31.43
